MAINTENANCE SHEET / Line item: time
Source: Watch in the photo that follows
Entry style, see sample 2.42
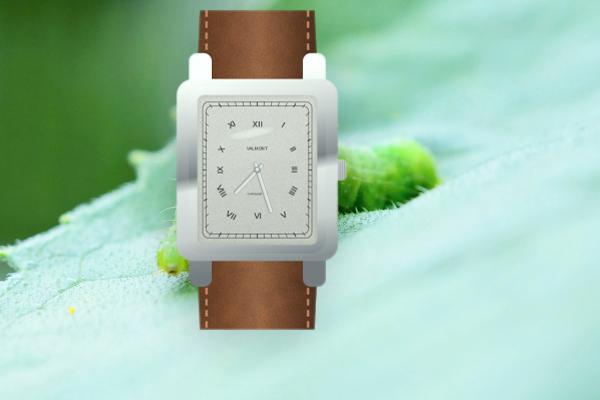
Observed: 7.27
